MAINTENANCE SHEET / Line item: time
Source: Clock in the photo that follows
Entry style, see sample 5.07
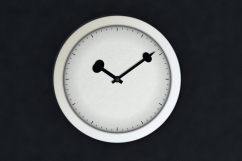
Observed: 10.09
